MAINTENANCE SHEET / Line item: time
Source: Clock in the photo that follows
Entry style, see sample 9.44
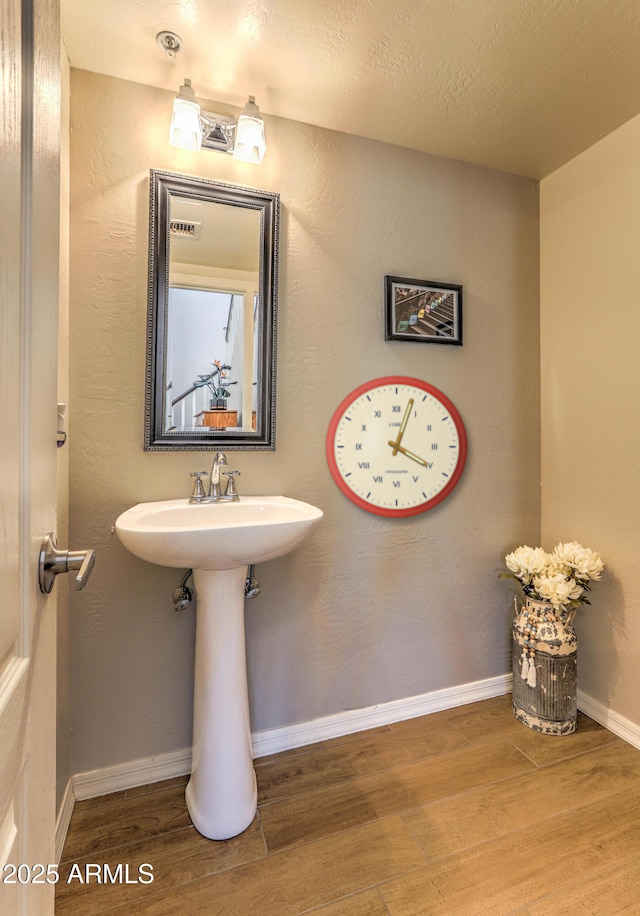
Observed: 4.03
